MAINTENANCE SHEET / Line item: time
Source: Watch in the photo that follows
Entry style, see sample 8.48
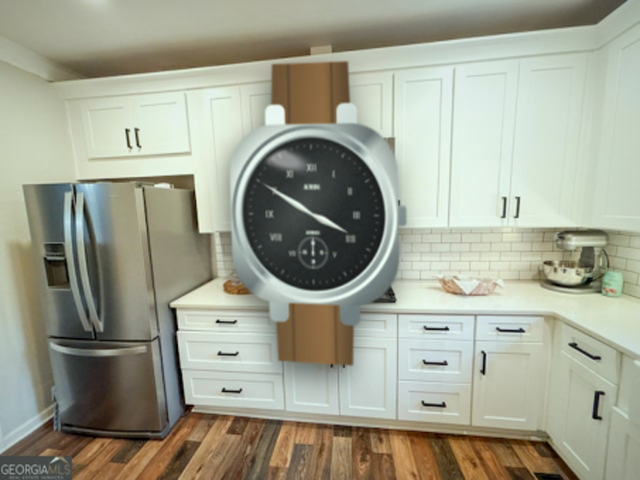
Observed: 3.50
